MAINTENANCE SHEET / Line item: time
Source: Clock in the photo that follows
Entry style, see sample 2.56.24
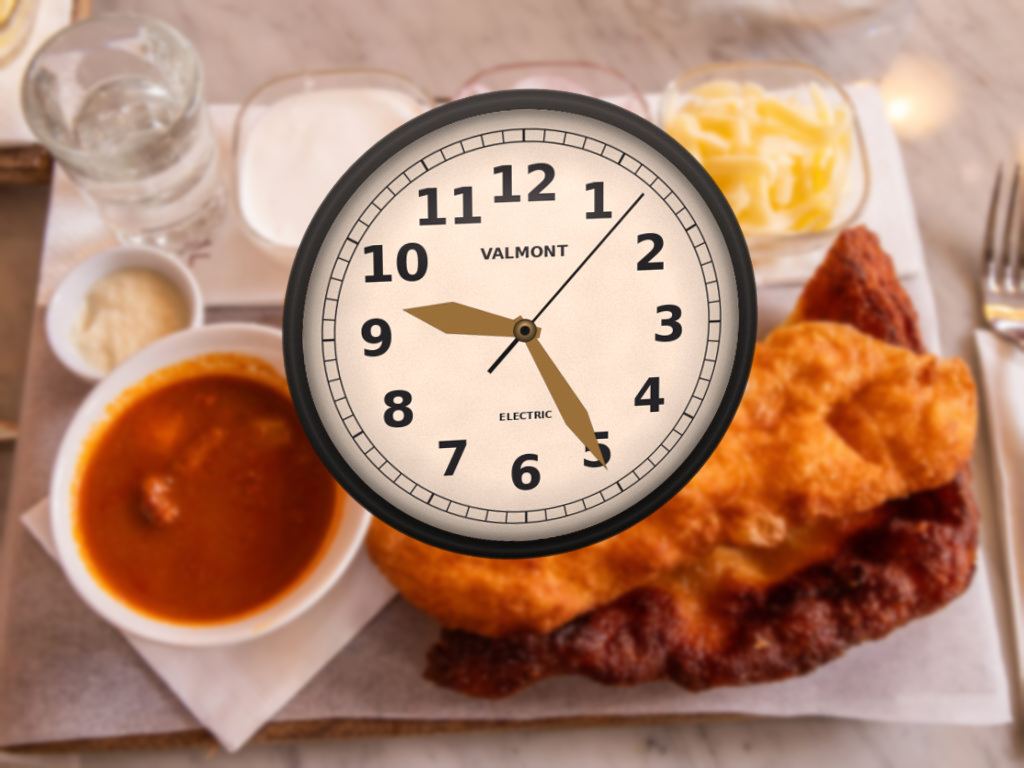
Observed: 9.25.07
